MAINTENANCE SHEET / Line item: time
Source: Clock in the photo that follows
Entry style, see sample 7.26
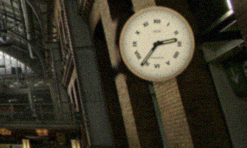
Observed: 2.36
